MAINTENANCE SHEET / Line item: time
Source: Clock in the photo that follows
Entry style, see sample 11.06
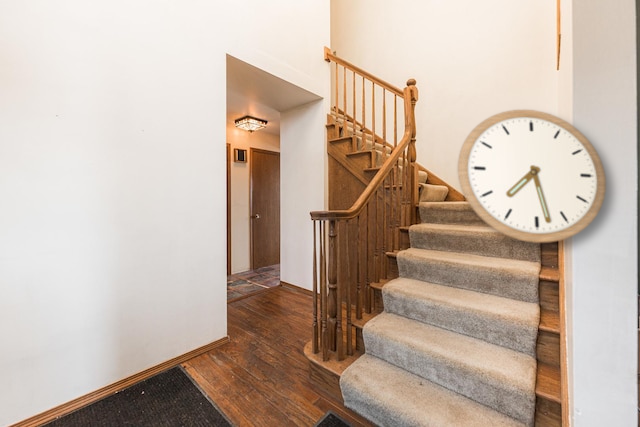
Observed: 7.28
